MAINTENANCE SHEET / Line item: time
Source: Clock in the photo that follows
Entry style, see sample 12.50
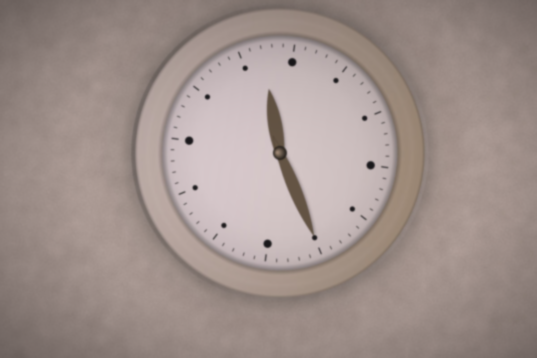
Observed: 11.25
